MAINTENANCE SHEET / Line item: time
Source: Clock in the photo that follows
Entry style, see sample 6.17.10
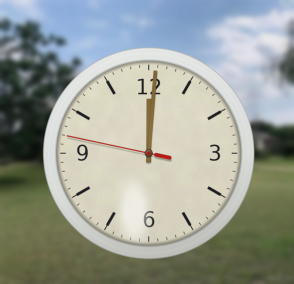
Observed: 12.00.47
